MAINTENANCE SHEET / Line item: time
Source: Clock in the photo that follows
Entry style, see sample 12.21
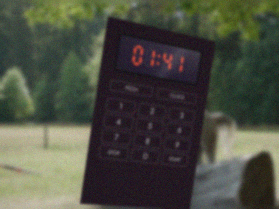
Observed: 1.41
